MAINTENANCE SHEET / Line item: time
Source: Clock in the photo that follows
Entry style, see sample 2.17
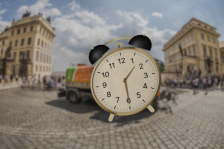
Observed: 1.30
